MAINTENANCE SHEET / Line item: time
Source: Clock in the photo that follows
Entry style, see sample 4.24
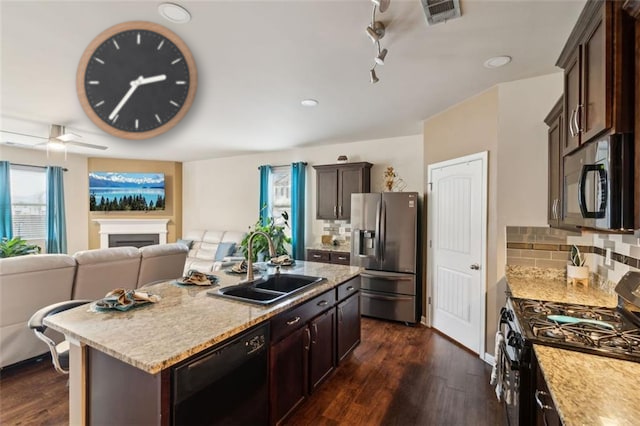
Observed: 2.36
